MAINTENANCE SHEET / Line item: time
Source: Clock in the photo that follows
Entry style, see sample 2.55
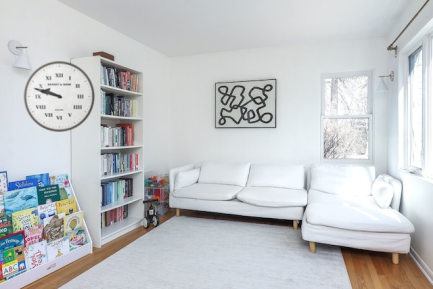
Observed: 9.48
